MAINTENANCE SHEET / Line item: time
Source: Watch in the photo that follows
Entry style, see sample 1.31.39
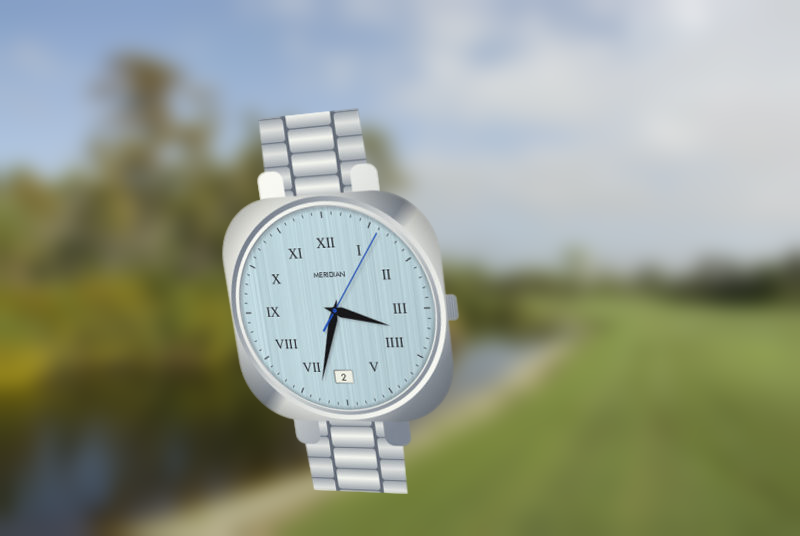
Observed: 3.33.06
